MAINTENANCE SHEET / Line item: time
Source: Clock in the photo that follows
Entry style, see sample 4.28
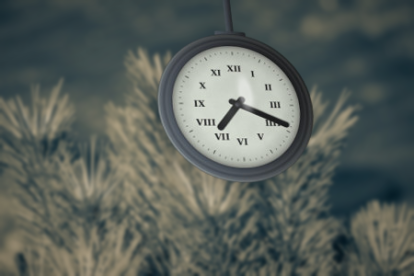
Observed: 7.19
